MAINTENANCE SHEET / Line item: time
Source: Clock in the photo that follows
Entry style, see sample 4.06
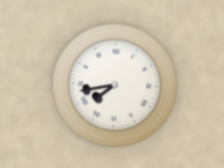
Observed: 7.43
